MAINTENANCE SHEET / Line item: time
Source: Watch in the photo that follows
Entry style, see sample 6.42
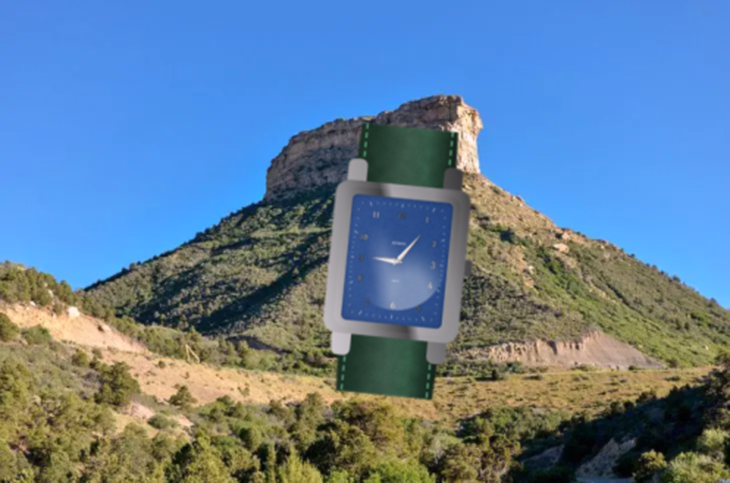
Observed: 9.06
